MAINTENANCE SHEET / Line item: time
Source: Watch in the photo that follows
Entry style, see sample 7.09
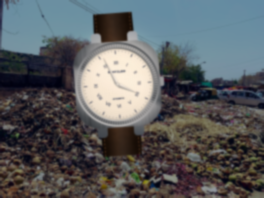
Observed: 3.56
